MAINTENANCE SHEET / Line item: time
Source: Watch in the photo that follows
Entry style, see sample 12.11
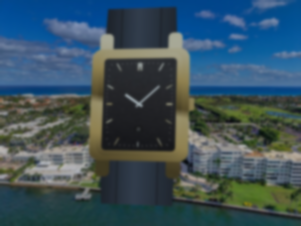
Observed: 10.08
